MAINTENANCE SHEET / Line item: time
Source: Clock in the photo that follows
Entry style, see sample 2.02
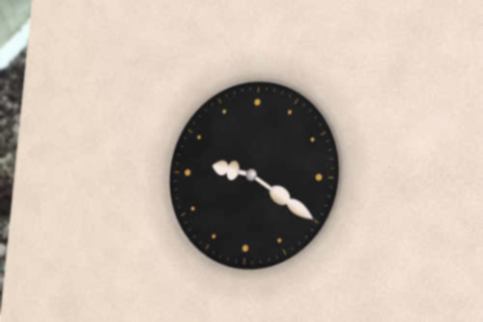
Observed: 9.20
